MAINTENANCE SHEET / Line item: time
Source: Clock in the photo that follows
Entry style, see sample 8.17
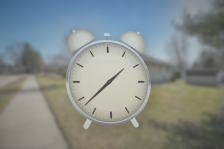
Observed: 1.38
